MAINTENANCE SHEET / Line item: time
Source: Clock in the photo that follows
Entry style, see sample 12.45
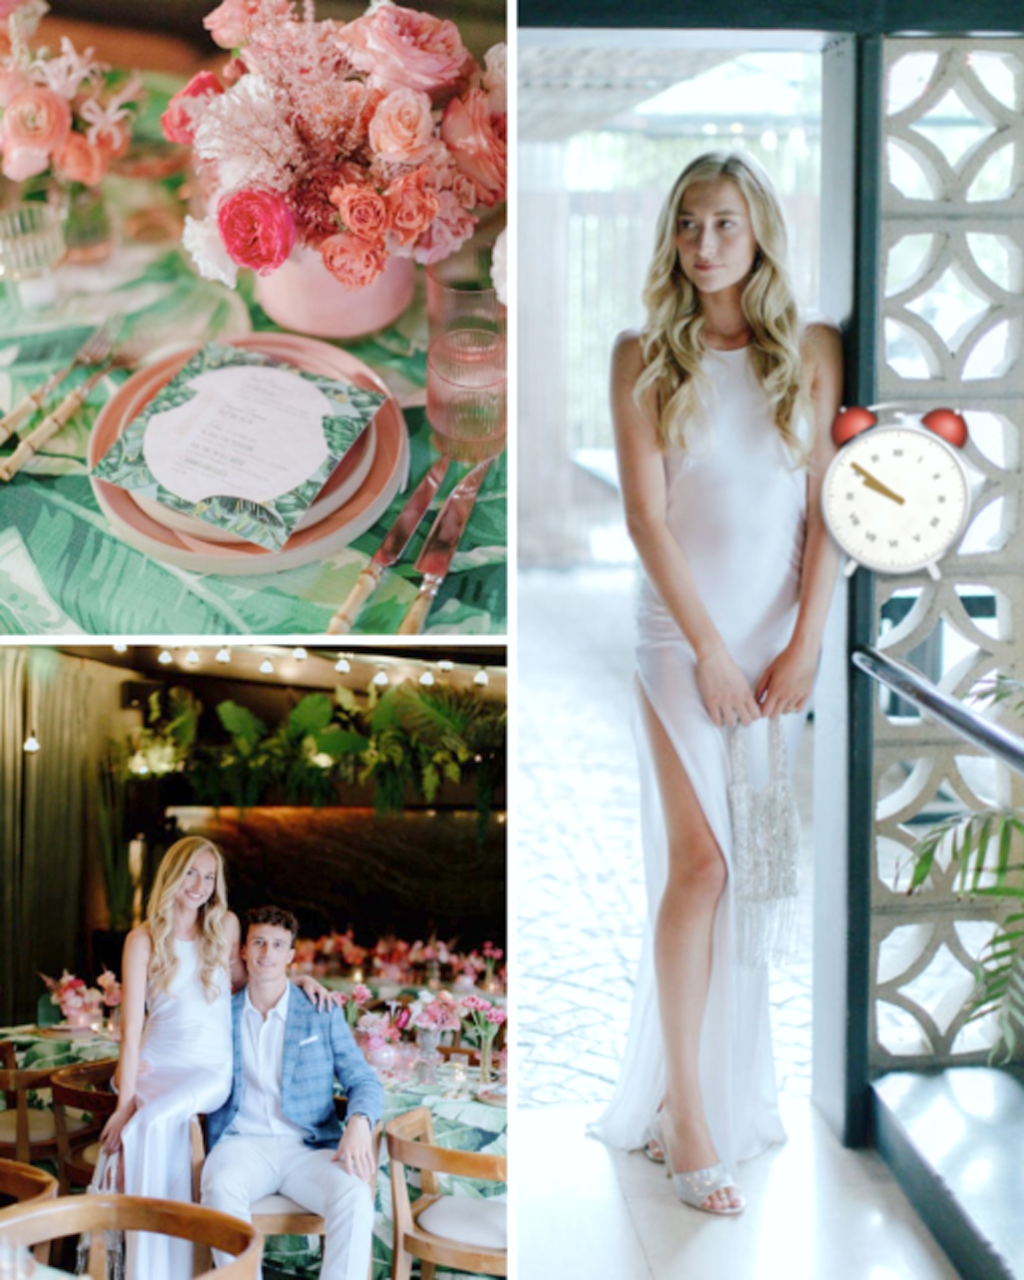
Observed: 9.51
